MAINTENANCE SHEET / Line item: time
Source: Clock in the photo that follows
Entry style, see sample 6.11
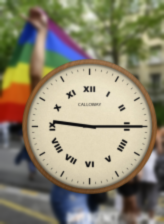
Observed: 9.15
